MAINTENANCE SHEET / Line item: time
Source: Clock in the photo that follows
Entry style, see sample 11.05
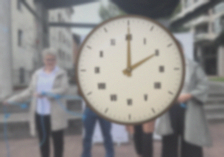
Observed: 2.00
